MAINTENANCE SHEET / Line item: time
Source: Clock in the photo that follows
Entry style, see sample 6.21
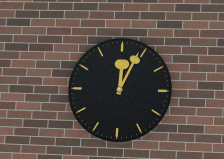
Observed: 12.04
